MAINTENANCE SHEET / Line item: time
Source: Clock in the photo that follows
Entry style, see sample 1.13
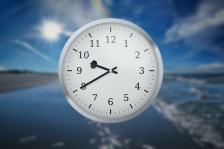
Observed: 9.40
